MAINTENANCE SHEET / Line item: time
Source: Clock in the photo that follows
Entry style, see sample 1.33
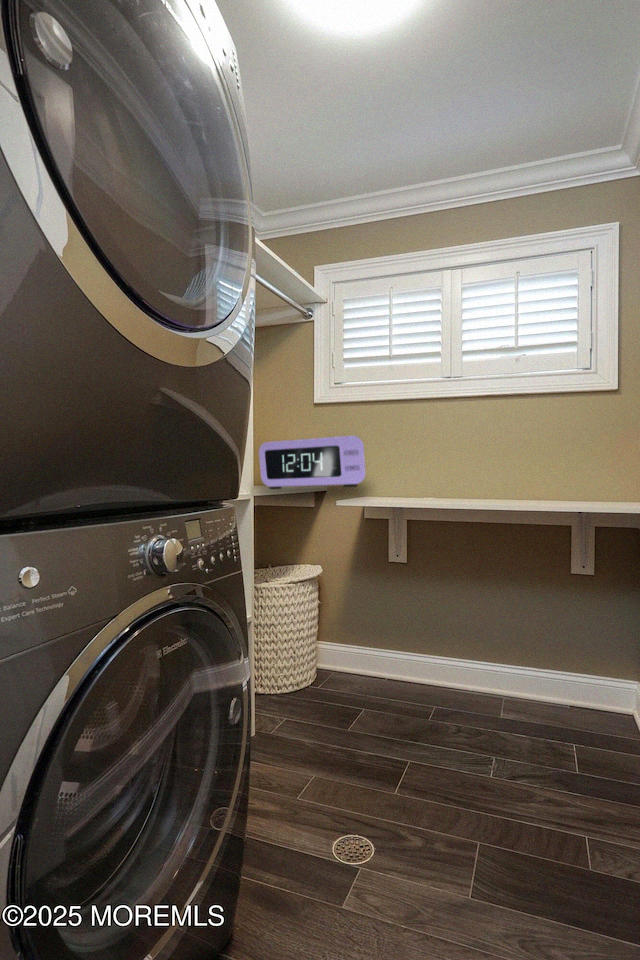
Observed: 12.04
